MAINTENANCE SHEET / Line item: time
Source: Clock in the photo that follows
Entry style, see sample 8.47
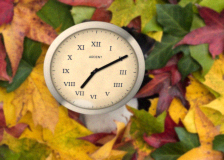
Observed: 7.10
